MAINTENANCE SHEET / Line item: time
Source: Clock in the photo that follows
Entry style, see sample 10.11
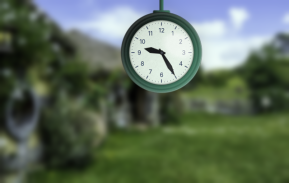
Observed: 9.25
